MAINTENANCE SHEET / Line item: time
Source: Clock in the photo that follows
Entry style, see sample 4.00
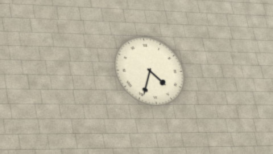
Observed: 4.34
